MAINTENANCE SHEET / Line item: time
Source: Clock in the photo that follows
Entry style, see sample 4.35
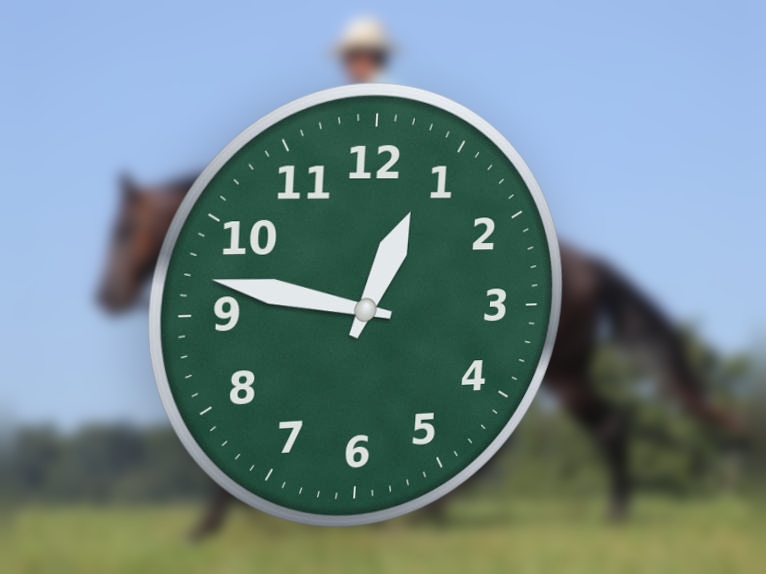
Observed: 12.47
